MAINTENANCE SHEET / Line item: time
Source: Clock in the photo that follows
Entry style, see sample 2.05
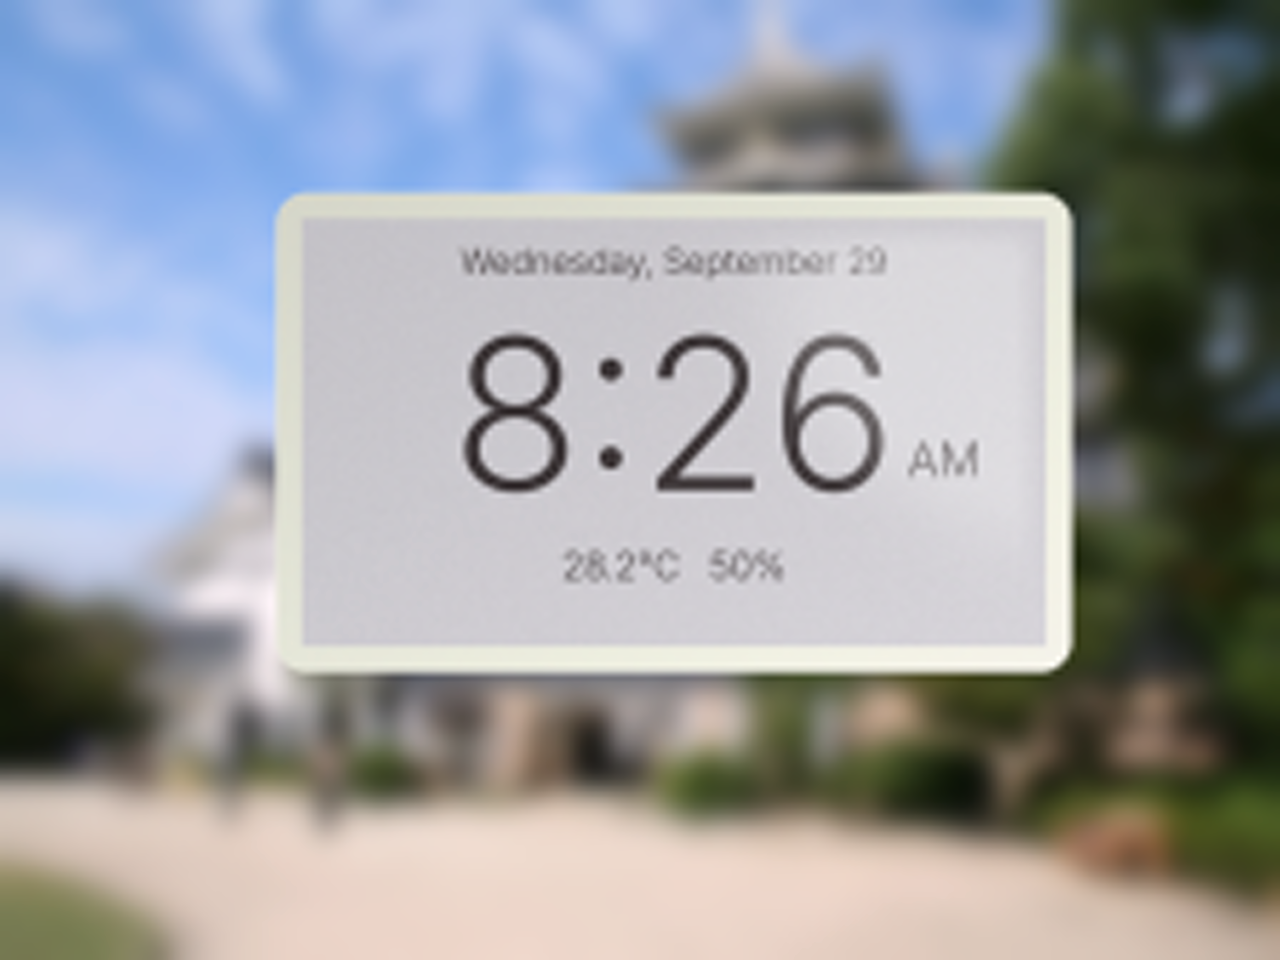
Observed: 8.26
